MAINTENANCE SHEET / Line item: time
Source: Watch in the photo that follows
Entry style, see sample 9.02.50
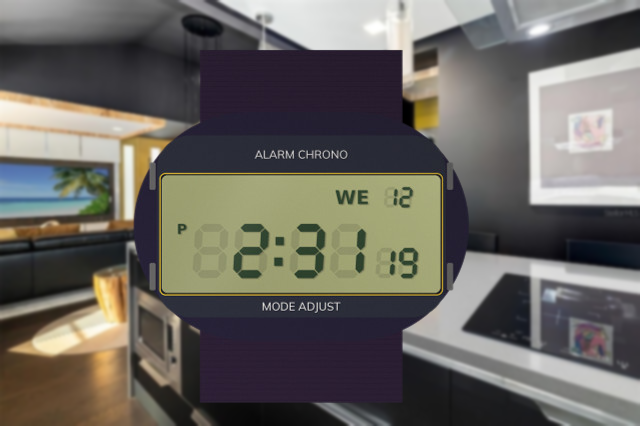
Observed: 2.31.19
